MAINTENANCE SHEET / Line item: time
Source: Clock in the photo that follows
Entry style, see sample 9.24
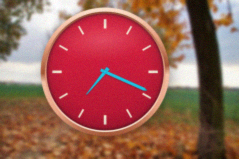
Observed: 7.19
